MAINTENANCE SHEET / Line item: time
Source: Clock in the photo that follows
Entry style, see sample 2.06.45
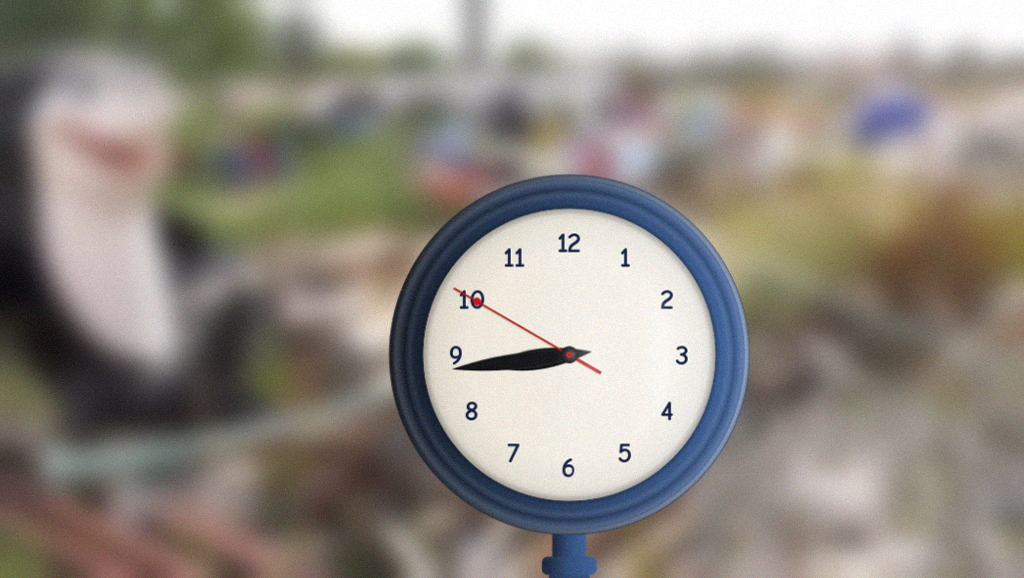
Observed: 8.43.50
